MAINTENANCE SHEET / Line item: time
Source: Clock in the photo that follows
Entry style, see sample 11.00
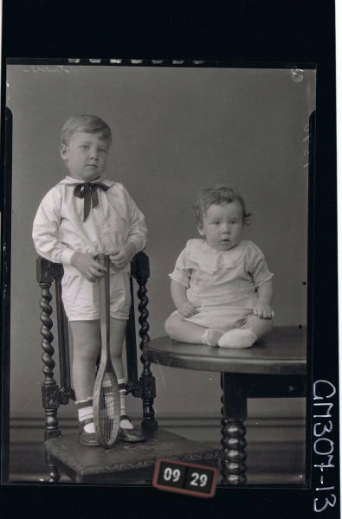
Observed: 9.29
